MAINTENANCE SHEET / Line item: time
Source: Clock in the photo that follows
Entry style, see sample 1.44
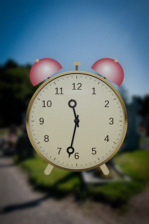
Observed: 11.32
